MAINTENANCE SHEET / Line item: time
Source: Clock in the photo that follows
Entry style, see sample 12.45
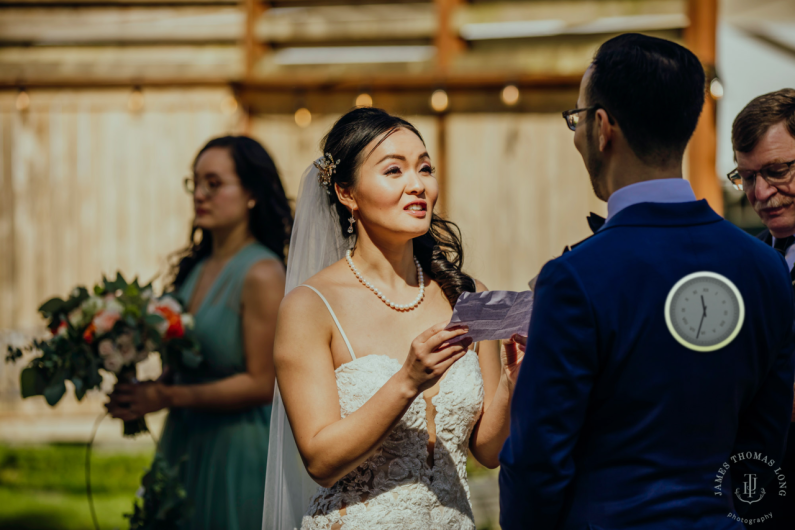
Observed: 11.32
